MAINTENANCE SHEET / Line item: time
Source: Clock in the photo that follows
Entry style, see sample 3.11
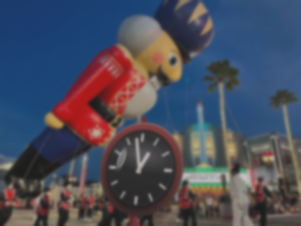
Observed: 12.58
